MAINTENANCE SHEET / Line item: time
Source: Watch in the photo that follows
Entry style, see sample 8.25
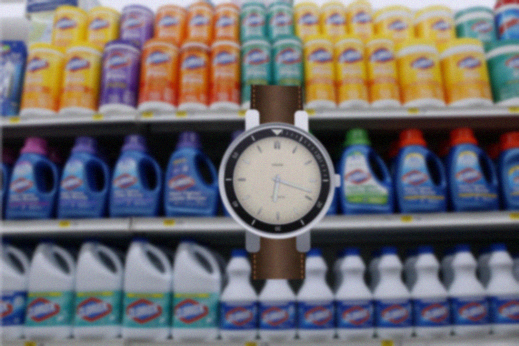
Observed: 6.18
